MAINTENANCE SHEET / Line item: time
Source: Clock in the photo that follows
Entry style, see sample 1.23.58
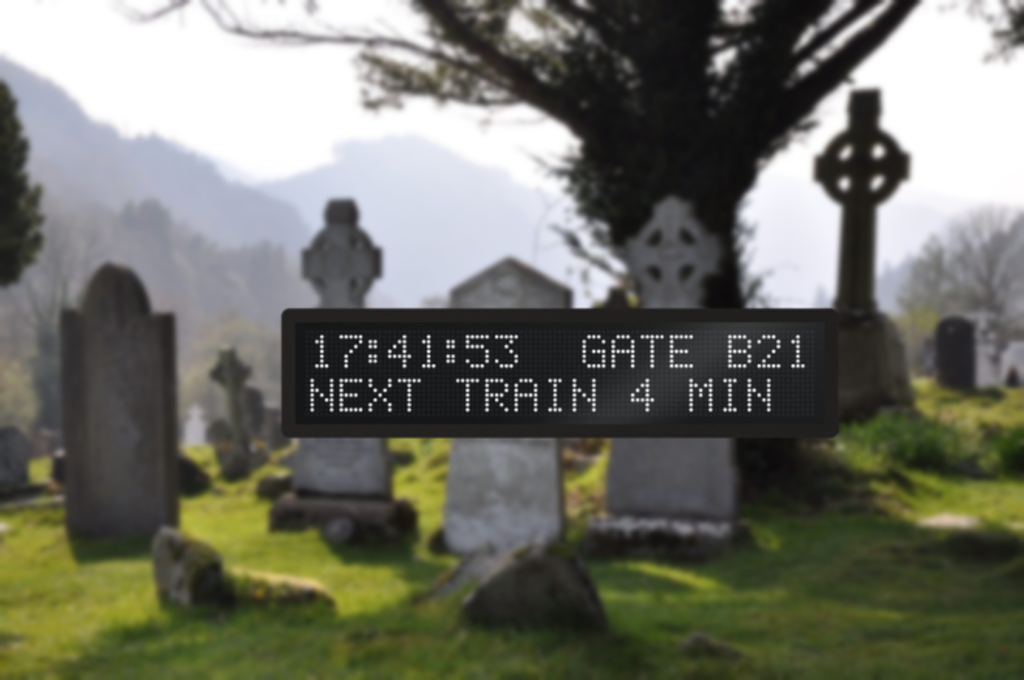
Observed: 17.41.53
